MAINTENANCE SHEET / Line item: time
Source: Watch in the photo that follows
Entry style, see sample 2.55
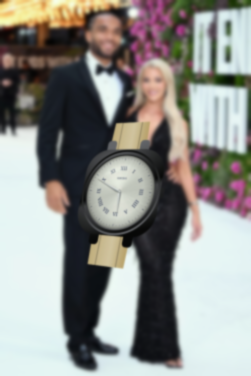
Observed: 5.49
